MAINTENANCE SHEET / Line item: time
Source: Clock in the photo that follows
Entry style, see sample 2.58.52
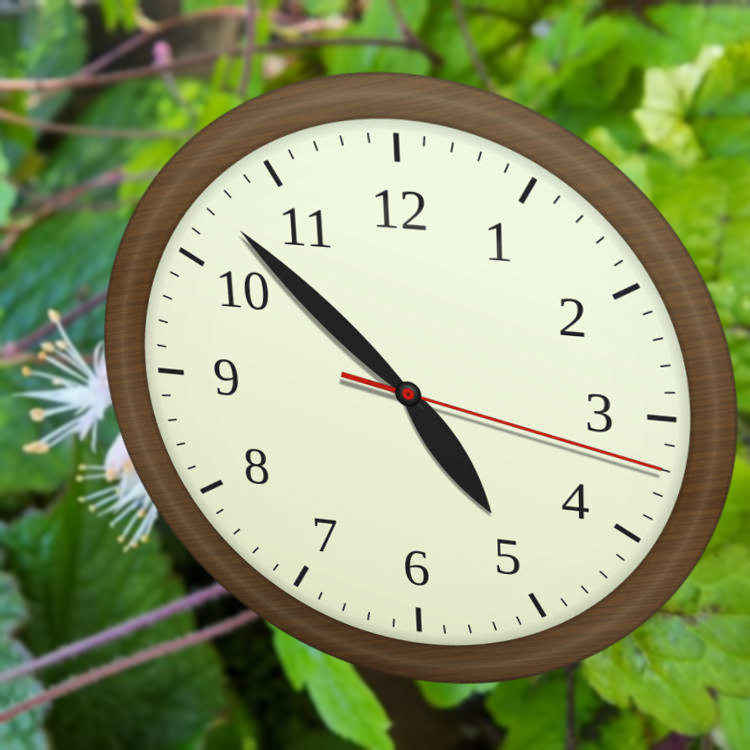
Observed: 4.52.17
